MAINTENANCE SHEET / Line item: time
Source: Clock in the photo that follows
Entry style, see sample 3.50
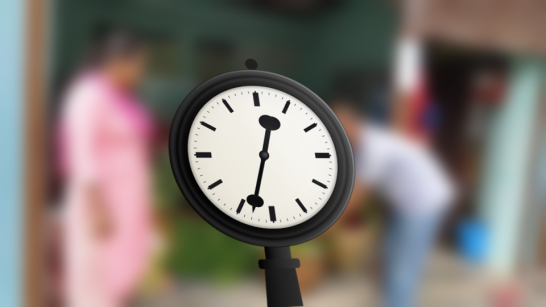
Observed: 12.33
